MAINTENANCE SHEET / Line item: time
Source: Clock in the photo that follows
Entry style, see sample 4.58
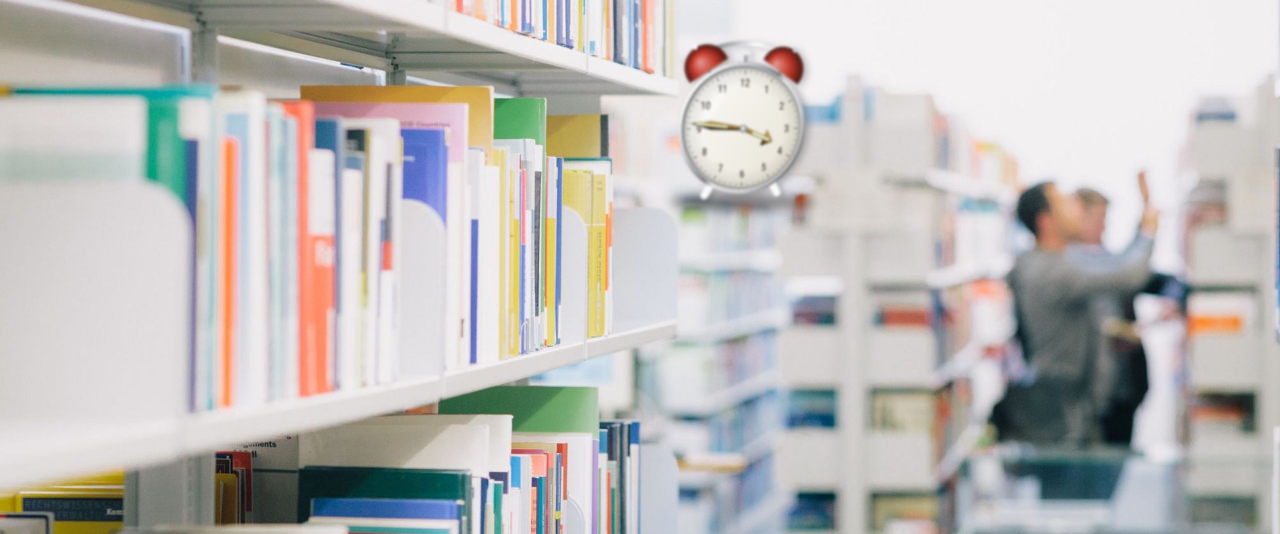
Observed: 3.46
